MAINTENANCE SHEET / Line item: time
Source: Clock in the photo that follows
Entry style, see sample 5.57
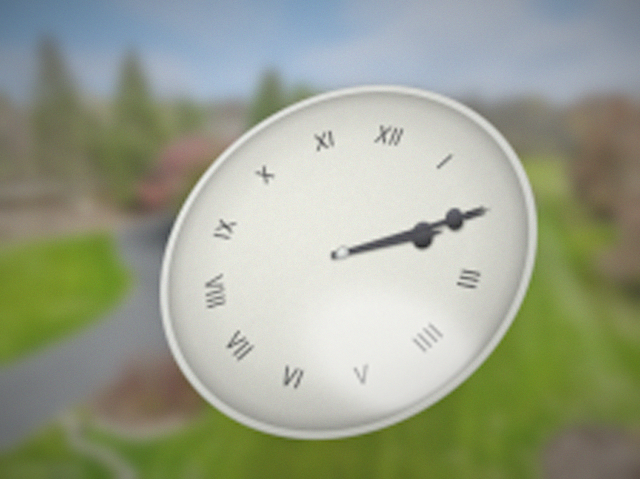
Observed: 2.10
